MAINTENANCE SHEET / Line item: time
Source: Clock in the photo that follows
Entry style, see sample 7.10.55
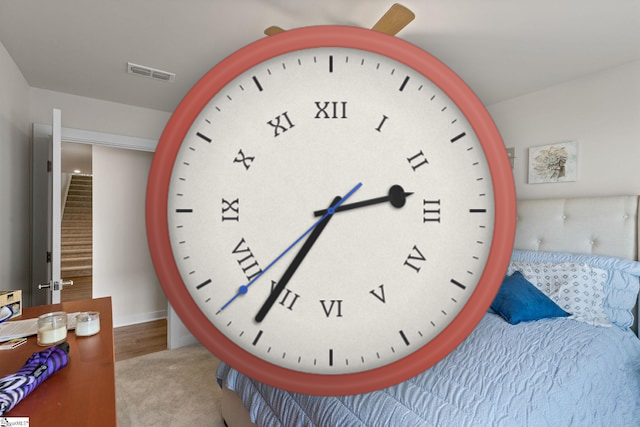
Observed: 2.35.38
